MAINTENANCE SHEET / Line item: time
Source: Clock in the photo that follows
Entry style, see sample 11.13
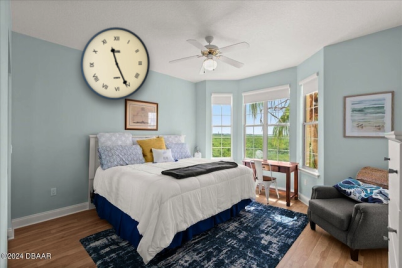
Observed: 11.26
